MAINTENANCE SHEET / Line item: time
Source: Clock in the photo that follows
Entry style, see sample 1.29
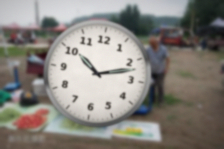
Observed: 10.12
